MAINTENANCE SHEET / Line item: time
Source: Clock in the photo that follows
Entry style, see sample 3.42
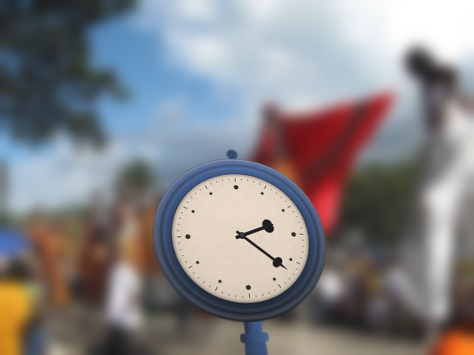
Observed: 2.22
